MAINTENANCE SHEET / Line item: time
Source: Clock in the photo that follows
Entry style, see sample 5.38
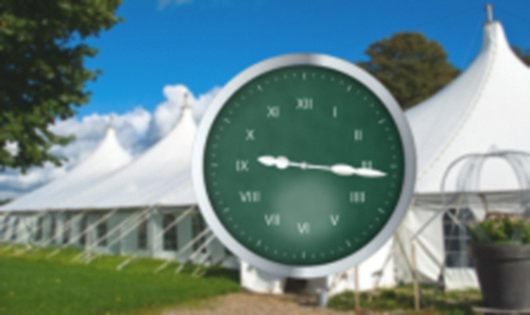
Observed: 9.16
